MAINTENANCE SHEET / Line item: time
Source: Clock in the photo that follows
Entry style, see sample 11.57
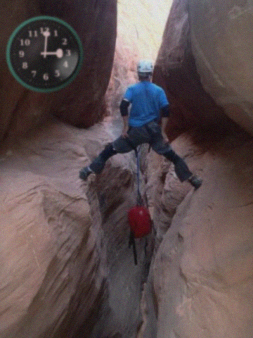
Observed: 3.01
